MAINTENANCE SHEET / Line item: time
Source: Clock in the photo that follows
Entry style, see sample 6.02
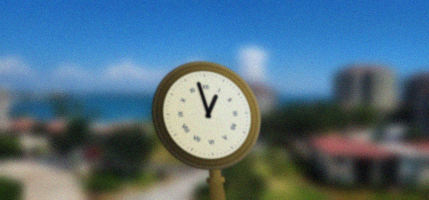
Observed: 12.58
